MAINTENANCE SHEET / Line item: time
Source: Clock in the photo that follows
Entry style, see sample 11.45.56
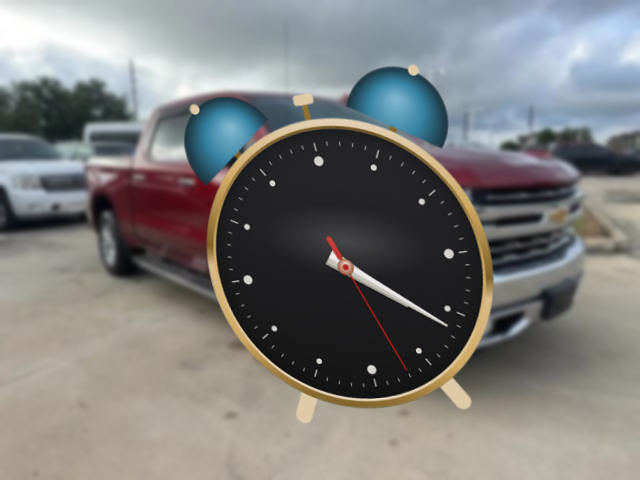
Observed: 4.21.27
